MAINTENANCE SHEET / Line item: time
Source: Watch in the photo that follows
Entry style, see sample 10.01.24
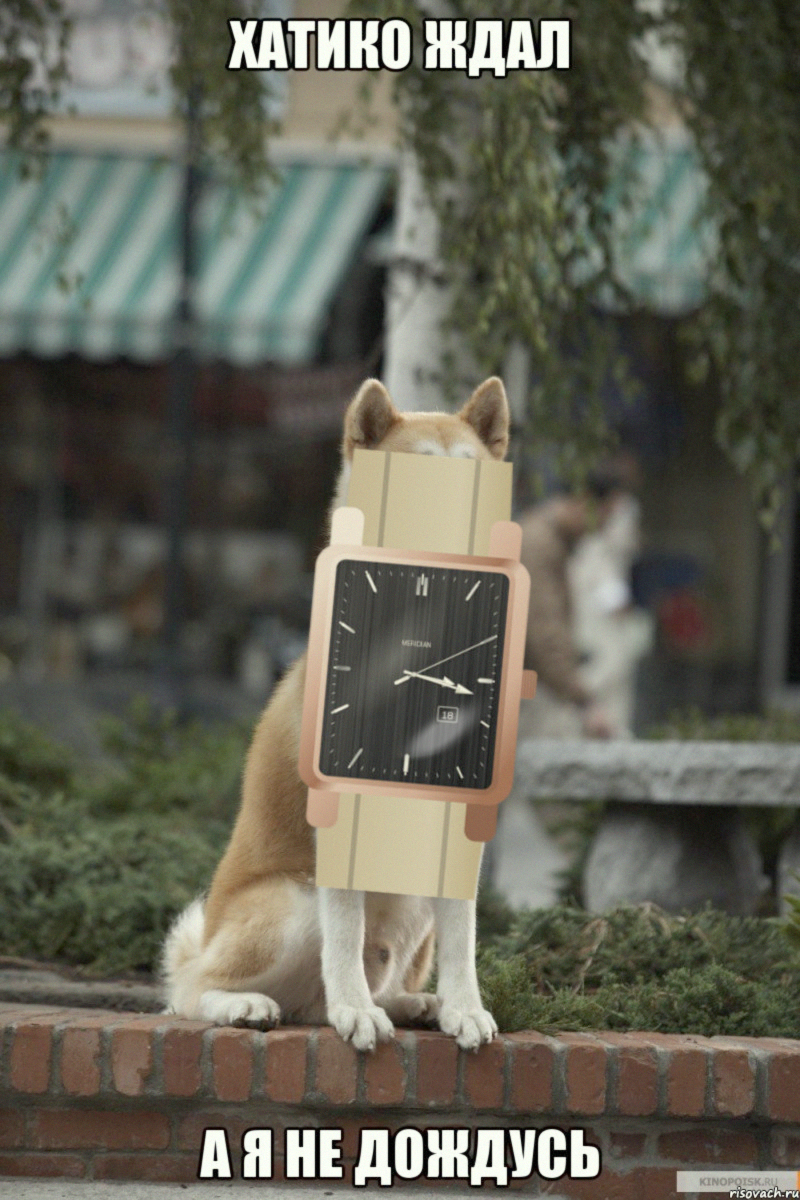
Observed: 3.17.10
